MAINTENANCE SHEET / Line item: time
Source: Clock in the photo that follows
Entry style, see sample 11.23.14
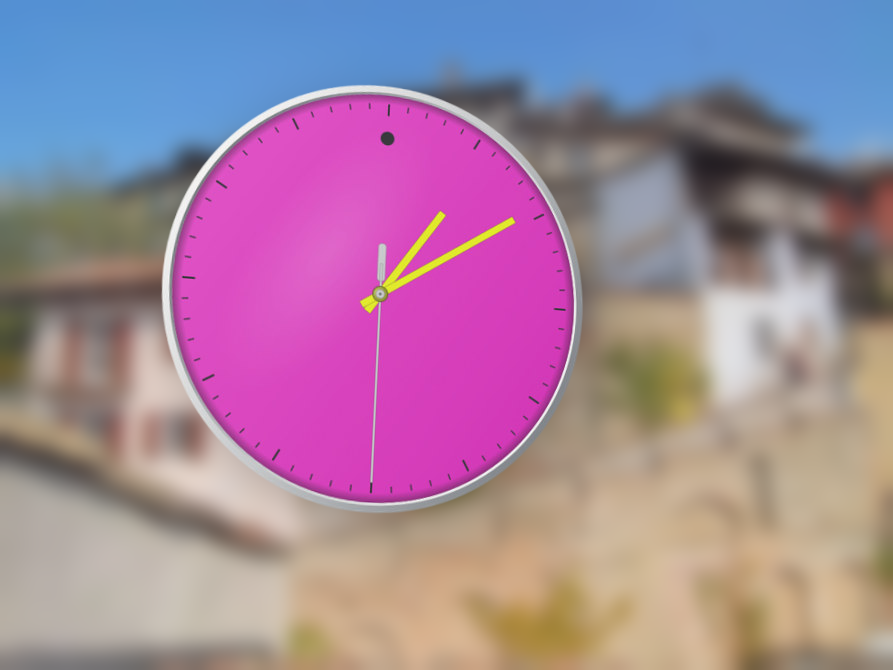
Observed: 1.09.30
